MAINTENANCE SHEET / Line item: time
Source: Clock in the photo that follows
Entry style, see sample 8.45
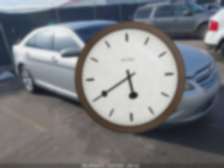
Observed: 5.40
